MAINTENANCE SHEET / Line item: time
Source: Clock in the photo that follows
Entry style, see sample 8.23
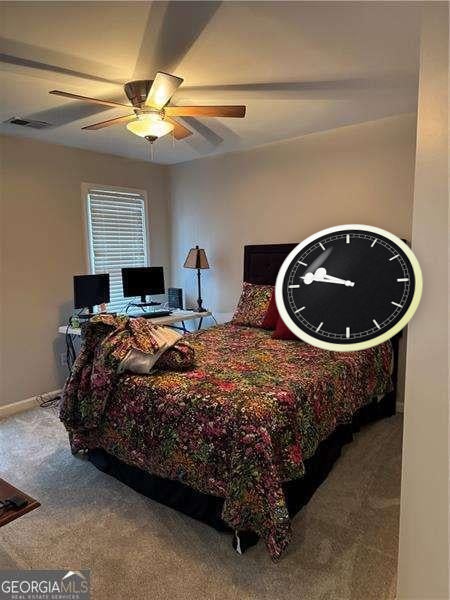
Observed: 9.47
